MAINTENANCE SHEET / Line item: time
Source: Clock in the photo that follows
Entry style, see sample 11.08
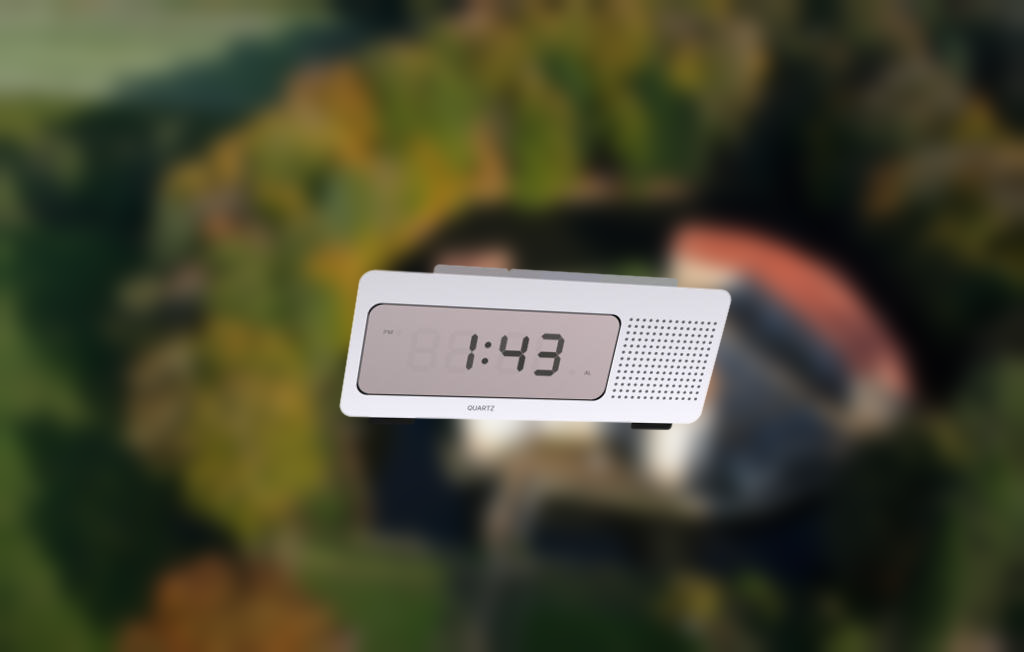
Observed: 1.43
